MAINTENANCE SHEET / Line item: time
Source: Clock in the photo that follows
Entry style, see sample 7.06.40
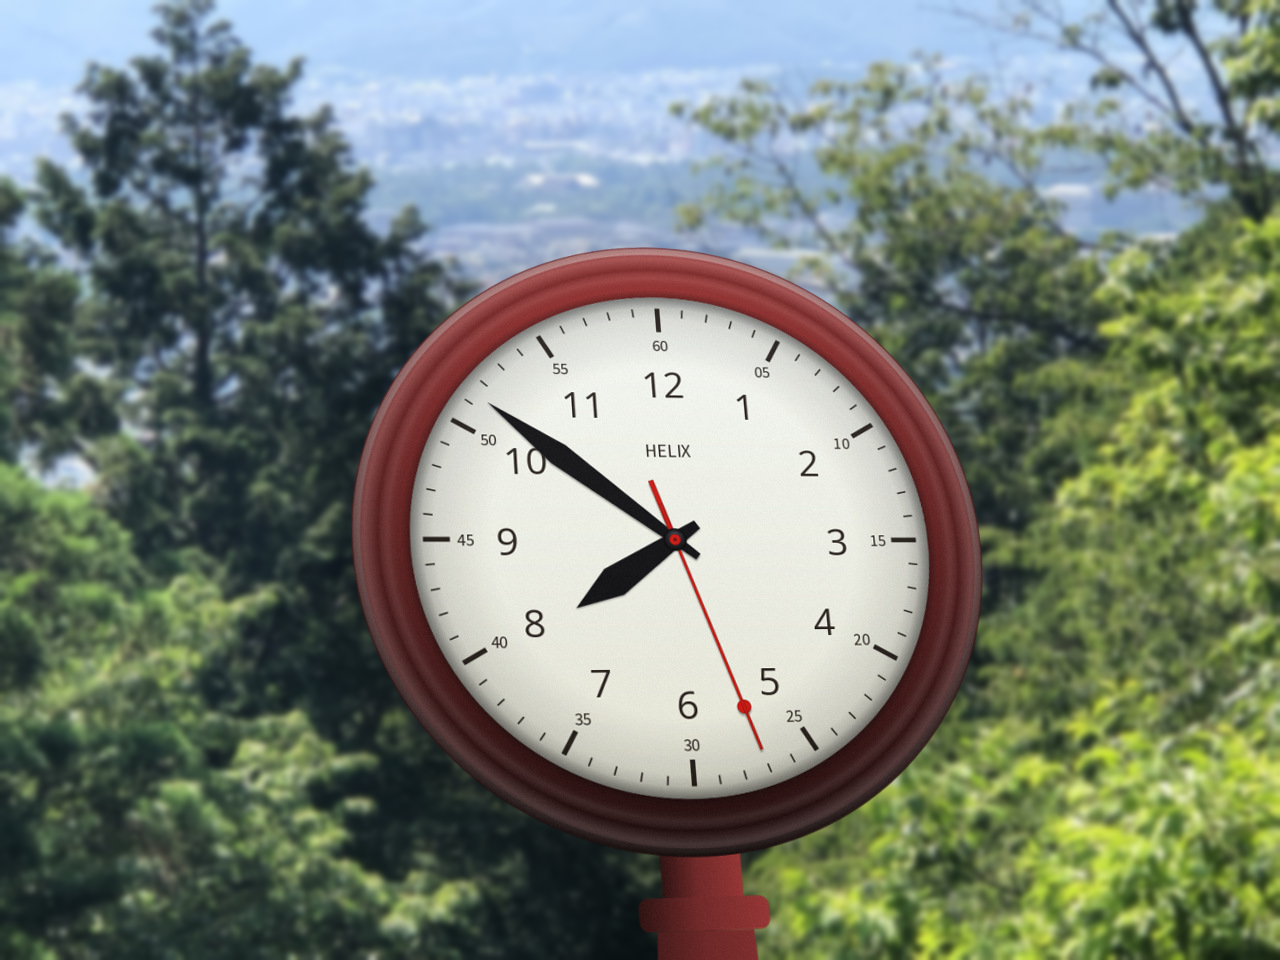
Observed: 7.51.27
